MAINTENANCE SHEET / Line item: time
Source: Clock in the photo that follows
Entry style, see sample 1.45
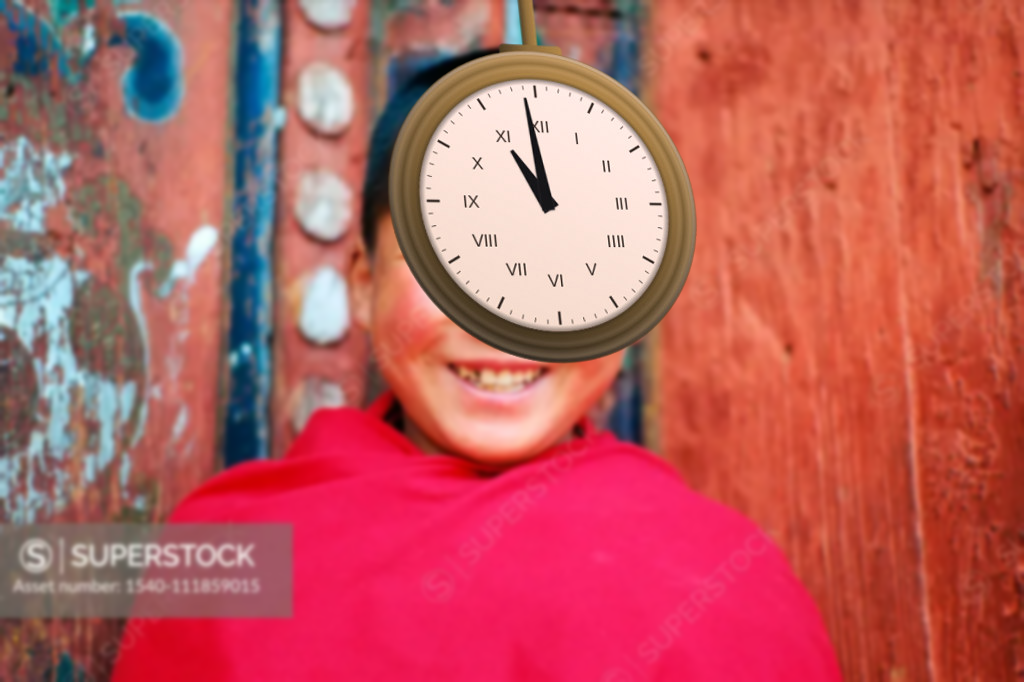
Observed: 10.59
